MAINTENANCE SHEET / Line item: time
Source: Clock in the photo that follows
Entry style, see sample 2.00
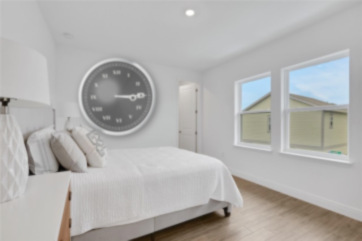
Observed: 3.15
